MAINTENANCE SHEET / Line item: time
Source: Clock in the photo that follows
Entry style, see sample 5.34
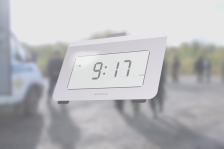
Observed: 9.17
